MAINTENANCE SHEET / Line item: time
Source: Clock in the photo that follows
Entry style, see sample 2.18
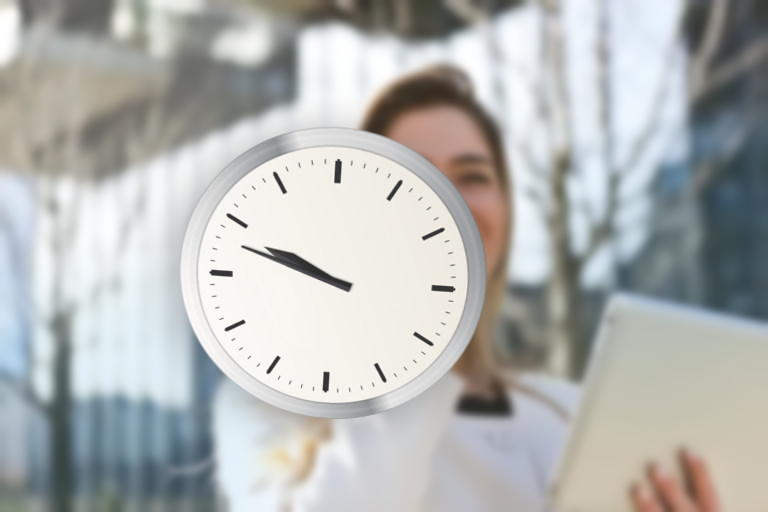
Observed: 9.48
